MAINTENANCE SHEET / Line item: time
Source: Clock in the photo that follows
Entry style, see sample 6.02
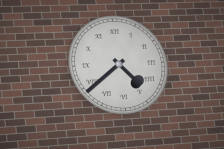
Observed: 4.39
